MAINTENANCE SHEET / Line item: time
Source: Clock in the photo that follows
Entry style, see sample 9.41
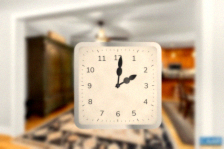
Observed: 2.01
